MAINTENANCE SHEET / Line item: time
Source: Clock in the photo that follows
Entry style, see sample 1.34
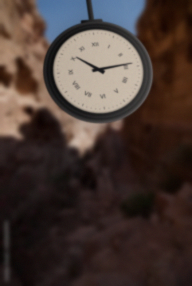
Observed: 10.14
